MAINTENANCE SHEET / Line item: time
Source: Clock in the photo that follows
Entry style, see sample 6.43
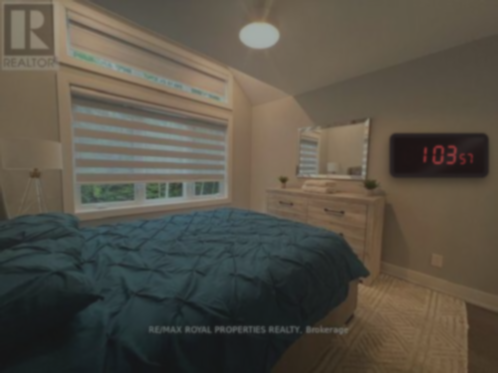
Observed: 1.03
